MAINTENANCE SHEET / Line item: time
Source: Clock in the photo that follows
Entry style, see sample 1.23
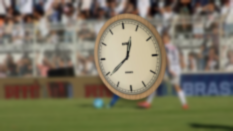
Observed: 12.39
